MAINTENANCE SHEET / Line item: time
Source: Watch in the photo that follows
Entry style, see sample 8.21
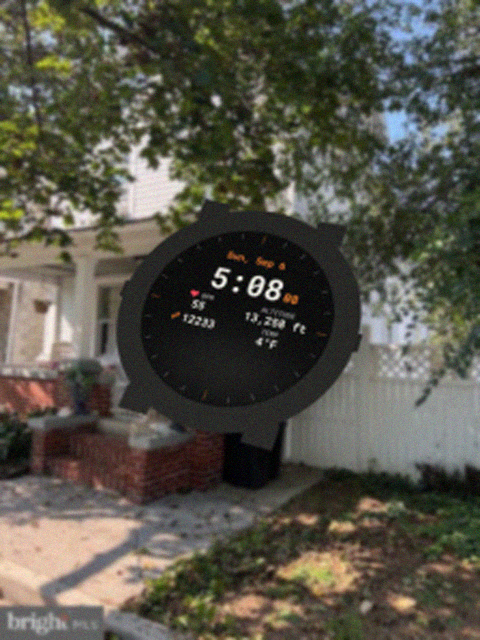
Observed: 5.08
